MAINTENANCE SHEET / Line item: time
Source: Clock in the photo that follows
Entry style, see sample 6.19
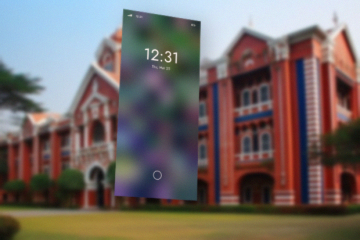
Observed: 12.31
